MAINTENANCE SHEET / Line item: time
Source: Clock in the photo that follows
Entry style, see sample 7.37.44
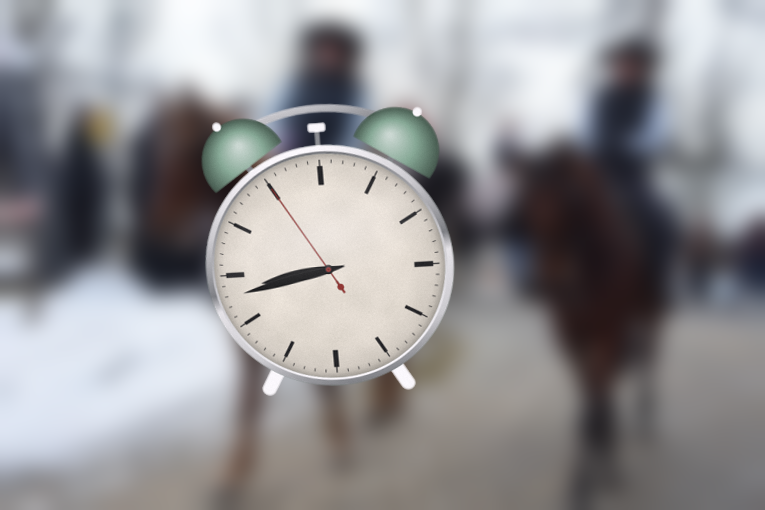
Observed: 8.42.55
